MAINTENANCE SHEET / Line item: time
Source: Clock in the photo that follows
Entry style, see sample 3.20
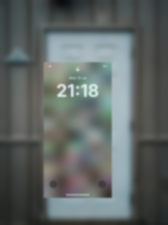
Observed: 21.18
